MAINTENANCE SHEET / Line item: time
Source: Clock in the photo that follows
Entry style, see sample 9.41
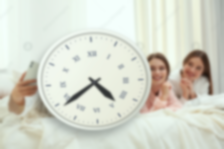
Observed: 4.39
